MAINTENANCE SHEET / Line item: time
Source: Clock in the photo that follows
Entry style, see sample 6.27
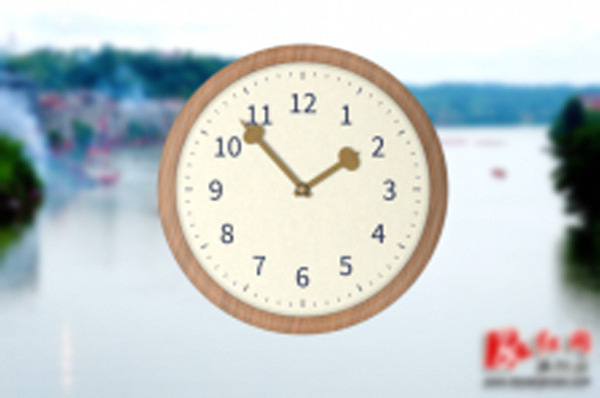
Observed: 1.53
